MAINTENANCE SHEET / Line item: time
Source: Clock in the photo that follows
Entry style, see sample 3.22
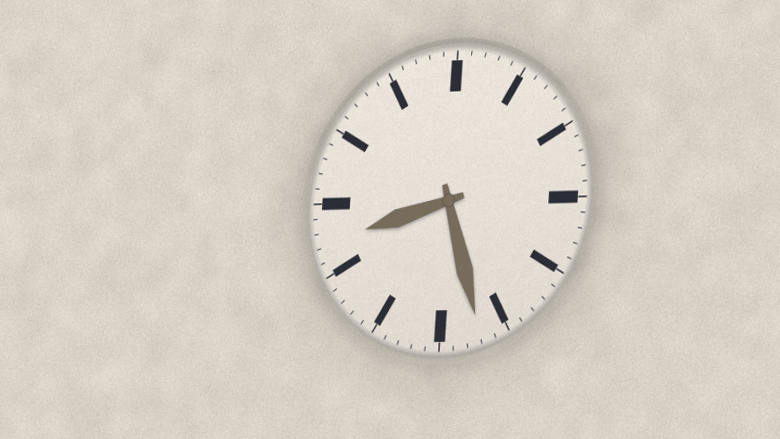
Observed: 8.27
